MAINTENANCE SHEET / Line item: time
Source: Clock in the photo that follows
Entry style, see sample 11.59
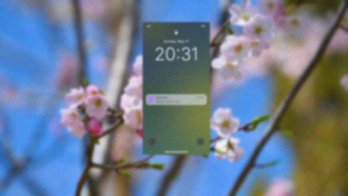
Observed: 20.31
